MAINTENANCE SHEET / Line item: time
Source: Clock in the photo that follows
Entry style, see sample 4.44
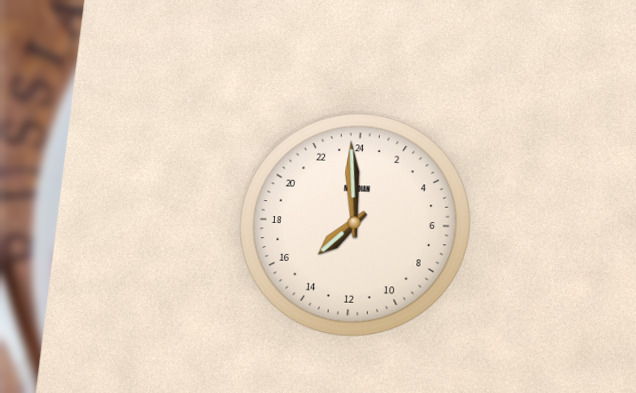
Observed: 14.59
